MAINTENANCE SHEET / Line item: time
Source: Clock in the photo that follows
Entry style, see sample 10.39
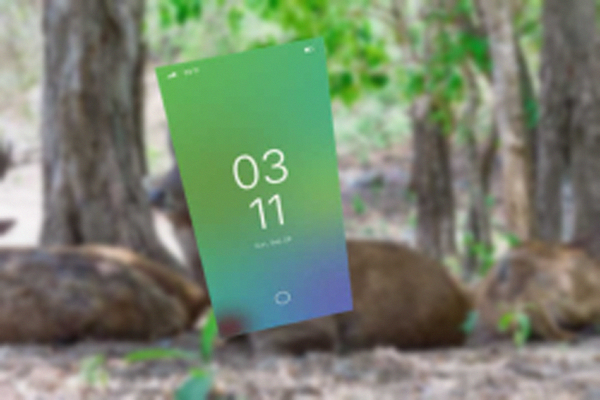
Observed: 3.11
